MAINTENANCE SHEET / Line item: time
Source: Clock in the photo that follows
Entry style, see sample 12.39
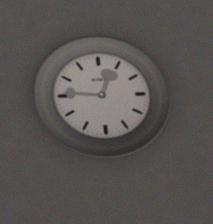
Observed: 12.46
